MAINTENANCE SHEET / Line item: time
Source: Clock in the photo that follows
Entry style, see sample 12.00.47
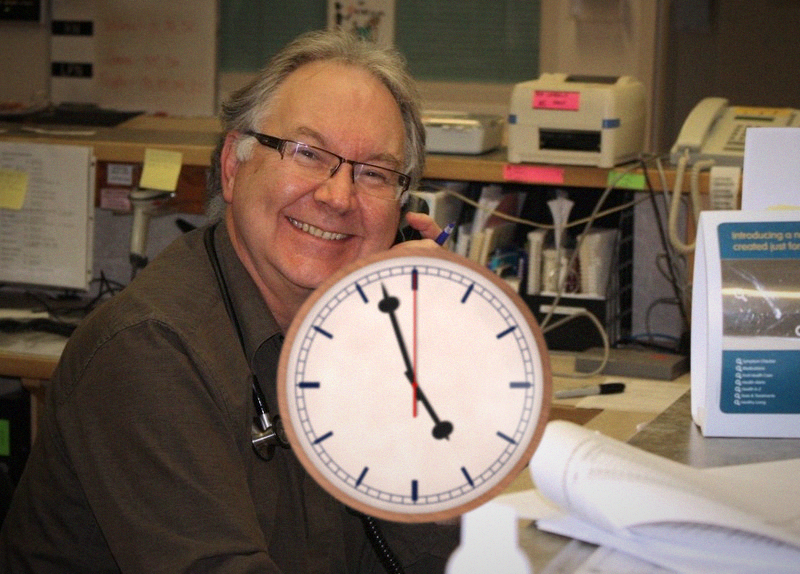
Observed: 4.57.00
